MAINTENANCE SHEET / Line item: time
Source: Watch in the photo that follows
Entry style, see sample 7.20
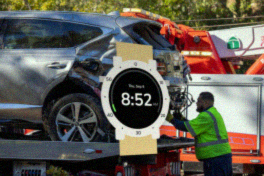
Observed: 8.52
